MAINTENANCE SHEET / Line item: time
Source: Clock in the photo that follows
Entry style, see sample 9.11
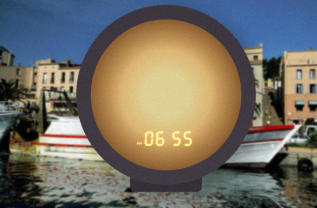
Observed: 6.55
